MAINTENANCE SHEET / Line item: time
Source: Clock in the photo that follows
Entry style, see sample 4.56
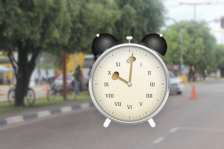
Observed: 10.01
